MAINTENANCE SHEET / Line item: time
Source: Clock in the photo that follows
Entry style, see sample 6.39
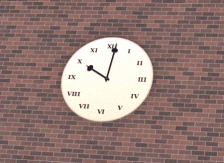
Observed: 10.01
